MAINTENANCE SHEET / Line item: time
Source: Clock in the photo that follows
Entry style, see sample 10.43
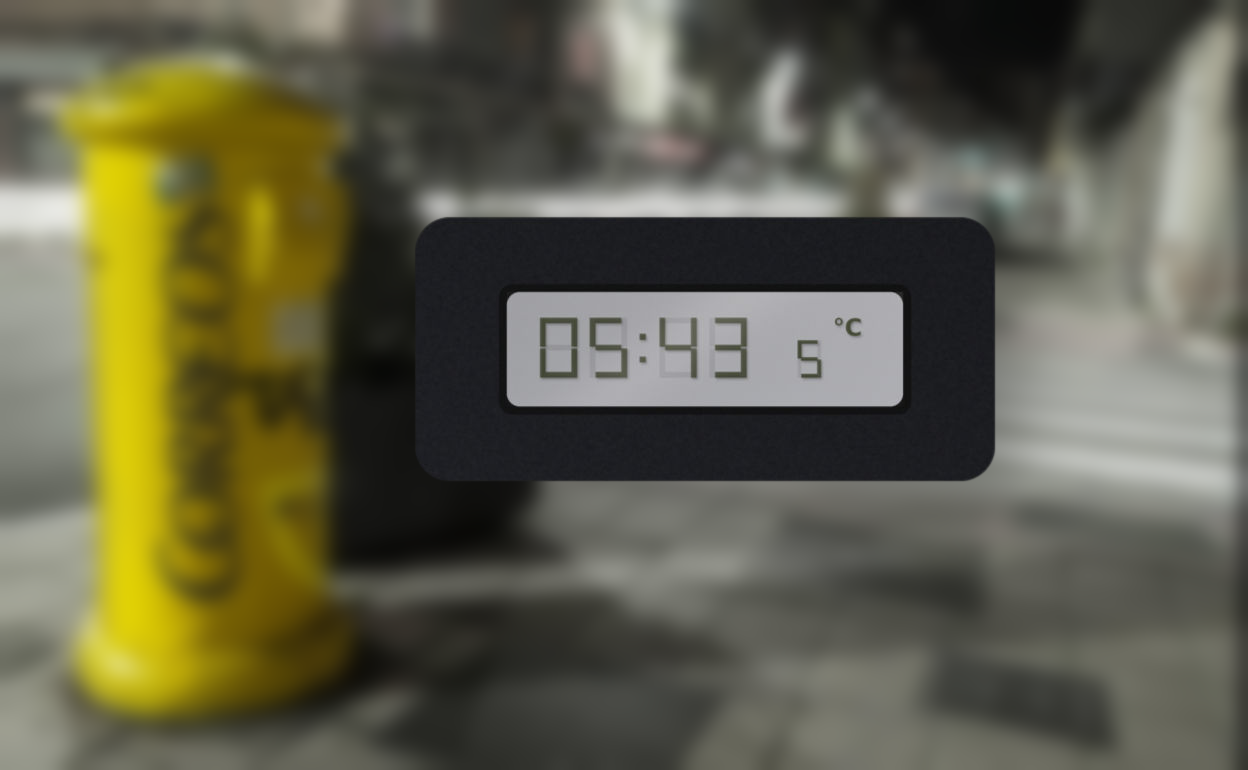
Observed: 5.43
